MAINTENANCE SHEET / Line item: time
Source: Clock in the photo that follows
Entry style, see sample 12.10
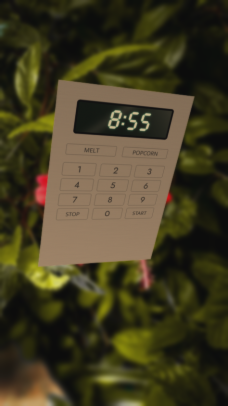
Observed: 8.55
